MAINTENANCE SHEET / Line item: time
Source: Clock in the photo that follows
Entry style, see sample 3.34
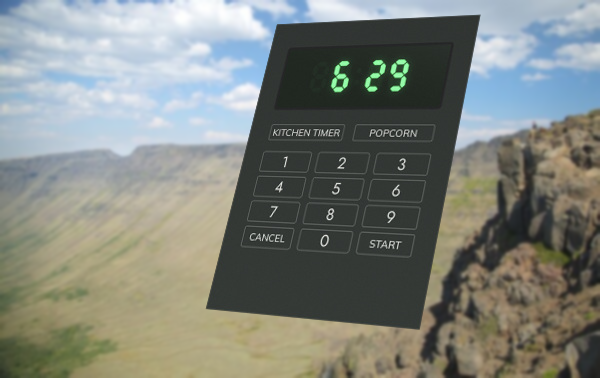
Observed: 6.29
